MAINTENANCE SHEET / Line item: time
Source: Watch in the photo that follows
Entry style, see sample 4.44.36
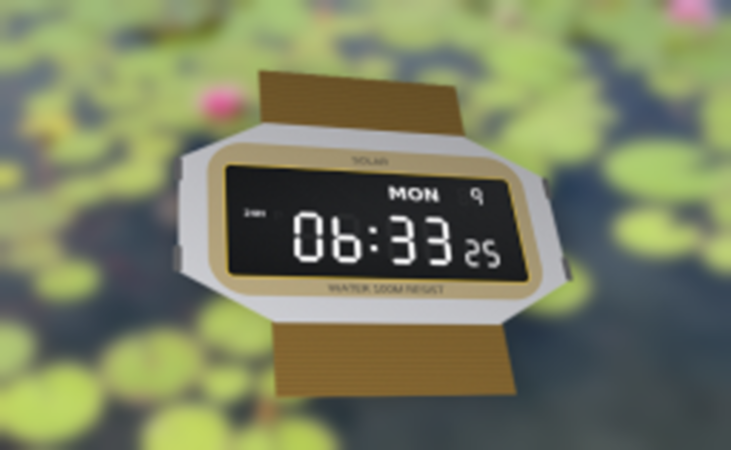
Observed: 6.33.25
